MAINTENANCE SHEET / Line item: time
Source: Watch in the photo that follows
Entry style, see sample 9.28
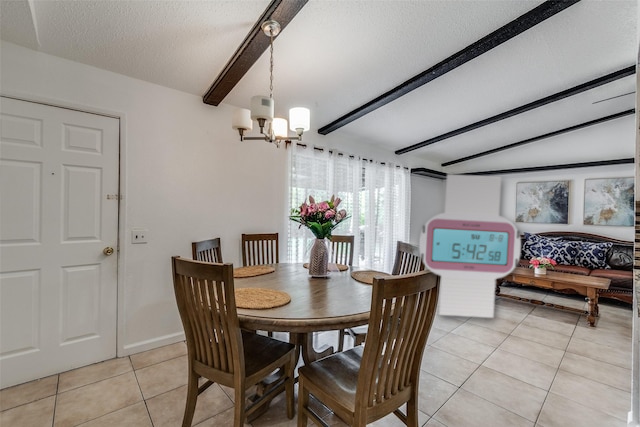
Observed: 5.42
